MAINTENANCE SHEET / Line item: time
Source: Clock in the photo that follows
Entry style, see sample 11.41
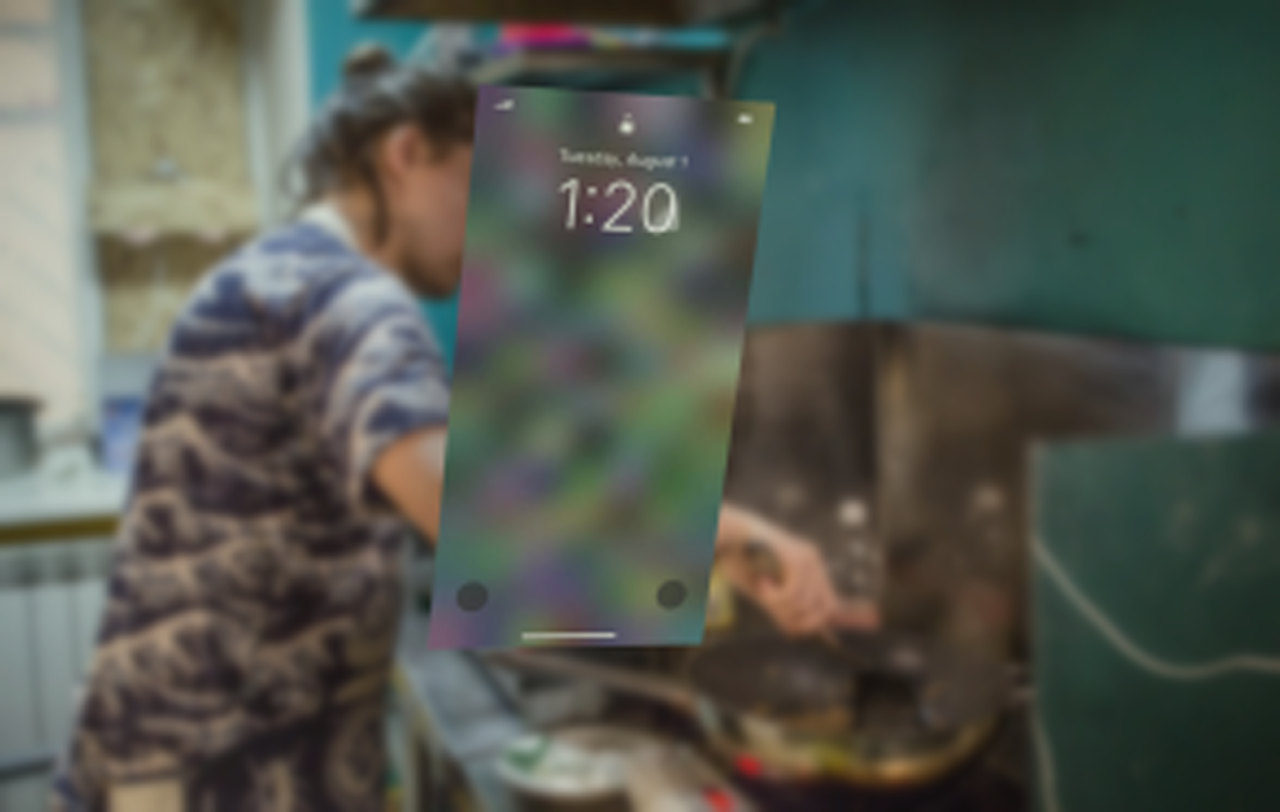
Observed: 1.20
